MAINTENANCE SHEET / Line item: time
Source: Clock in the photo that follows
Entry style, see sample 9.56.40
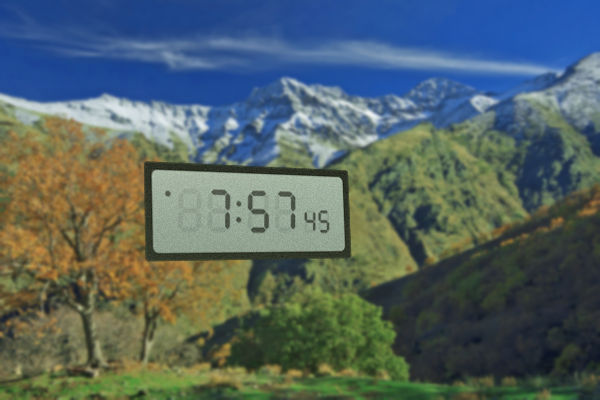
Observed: 7.57.45
